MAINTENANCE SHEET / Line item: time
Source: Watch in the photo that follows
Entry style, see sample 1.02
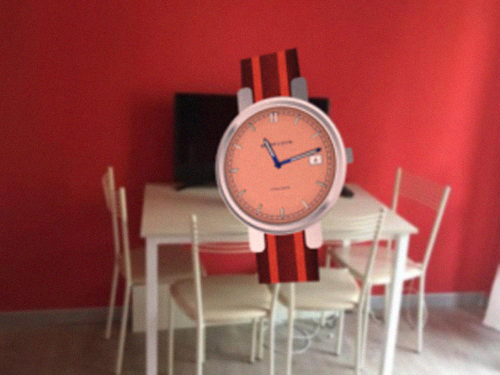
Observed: 11.13
